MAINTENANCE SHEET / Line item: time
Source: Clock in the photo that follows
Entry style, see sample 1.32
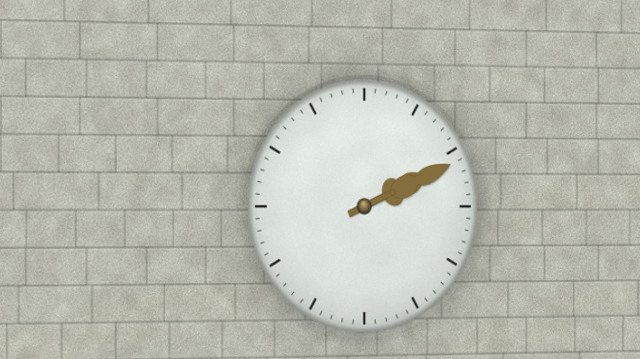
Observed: 2.11
